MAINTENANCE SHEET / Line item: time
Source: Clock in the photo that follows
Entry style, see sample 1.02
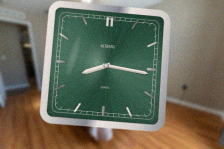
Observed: 8.16
